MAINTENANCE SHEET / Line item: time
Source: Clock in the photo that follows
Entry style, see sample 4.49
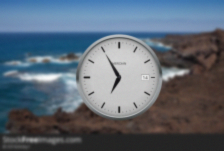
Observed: 6.55
